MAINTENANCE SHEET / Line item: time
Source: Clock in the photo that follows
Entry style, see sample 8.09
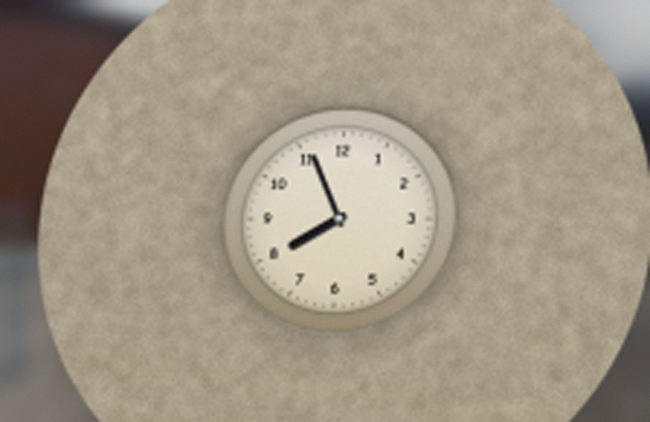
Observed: 7.56
